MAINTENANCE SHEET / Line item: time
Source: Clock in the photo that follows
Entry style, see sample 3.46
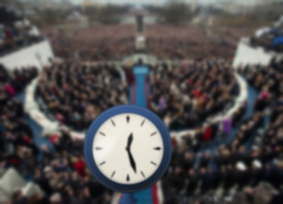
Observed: 12.27
